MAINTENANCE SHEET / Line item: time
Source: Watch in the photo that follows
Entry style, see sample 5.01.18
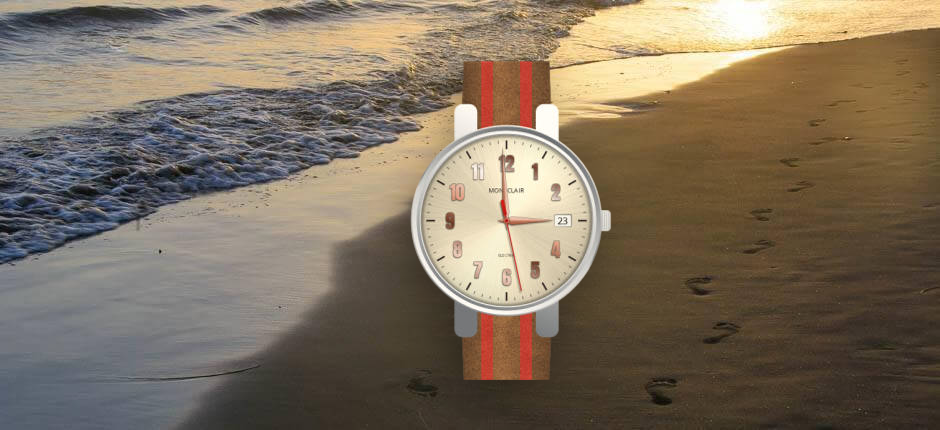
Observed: 2.59.28
